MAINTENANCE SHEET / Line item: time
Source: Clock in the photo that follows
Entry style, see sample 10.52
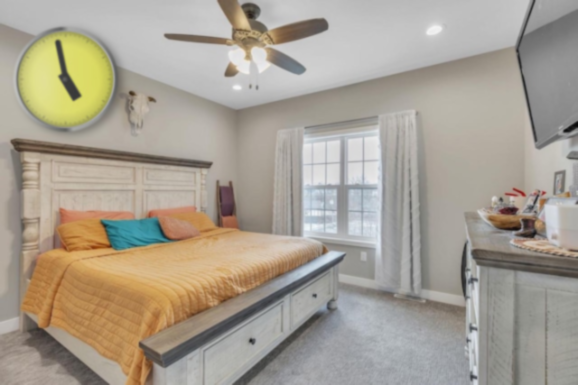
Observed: 4.58
